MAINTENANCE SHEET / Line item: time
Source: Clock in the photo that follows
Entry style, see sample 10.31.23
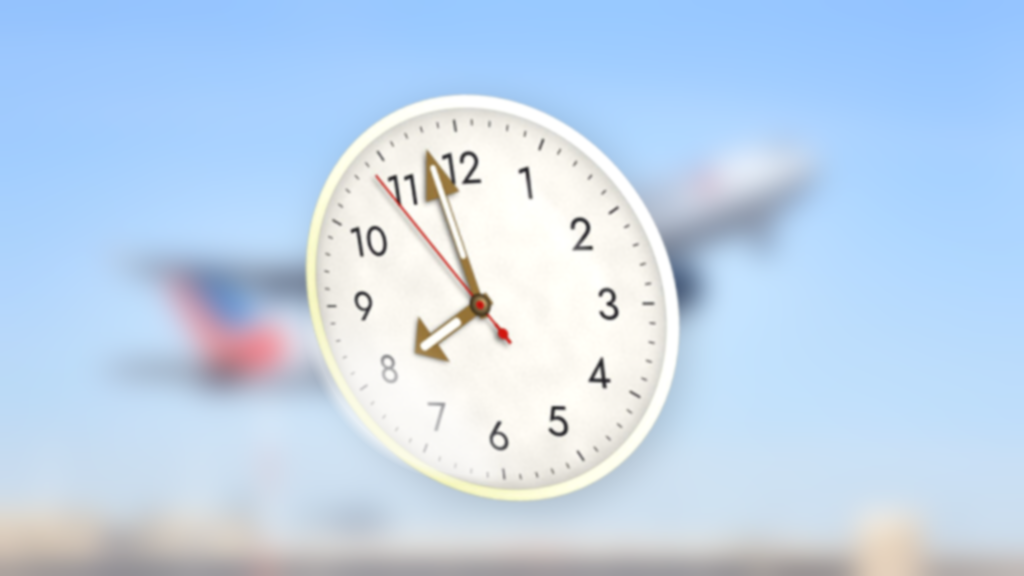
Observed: 7.57.54
